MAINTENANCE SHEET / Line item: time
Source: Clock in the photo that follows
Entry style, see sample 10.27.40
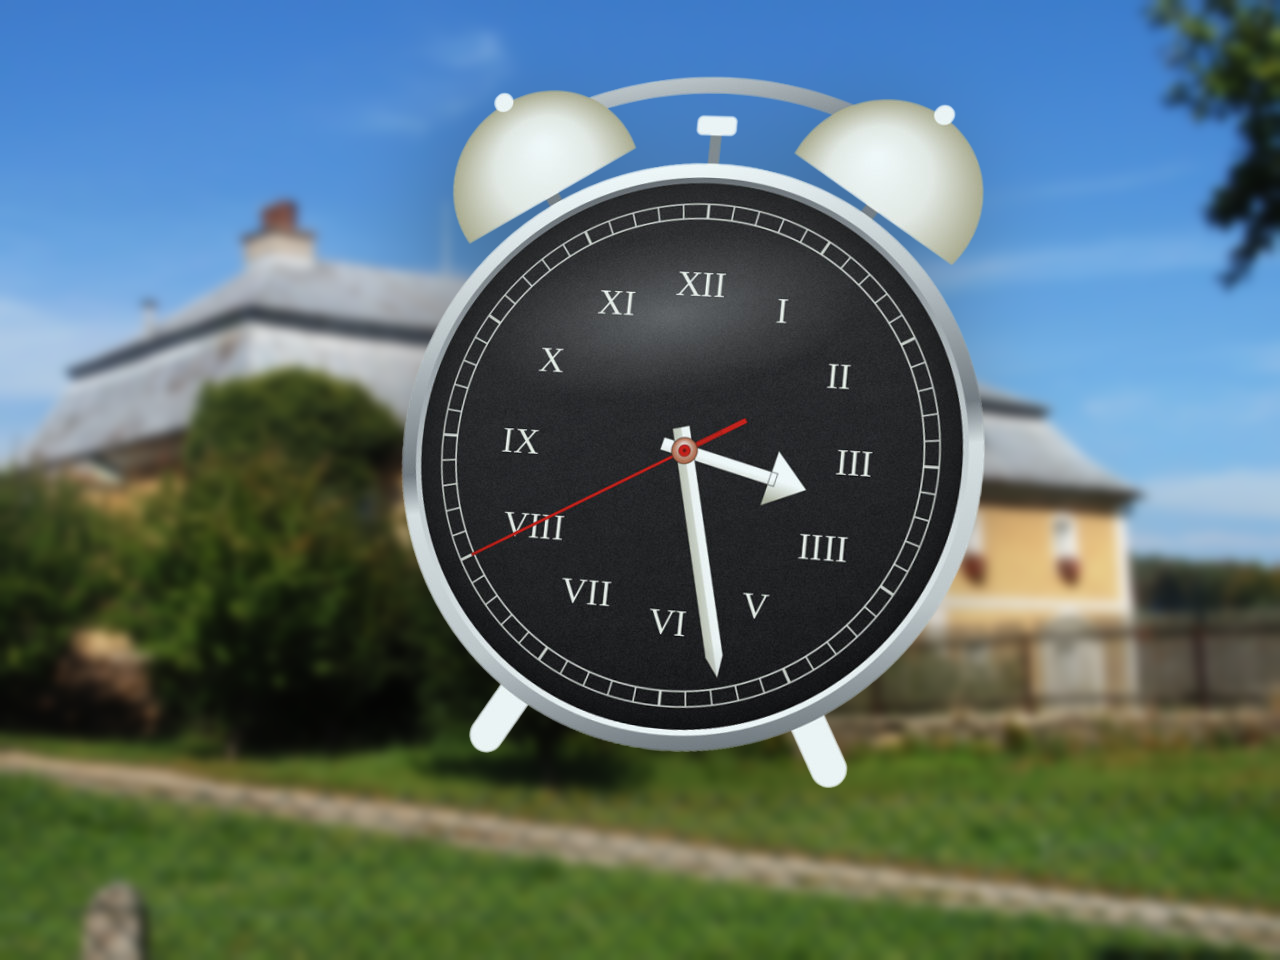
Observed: 3.27.40
